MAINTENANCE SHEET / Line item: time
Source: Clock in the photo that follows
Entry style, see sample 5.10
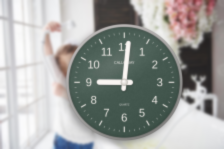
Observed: 9.01
